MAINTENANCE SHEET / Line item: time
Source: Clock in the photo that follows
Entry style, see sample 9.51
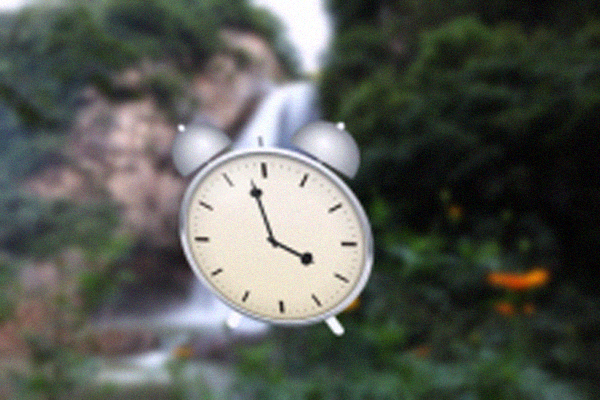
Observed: 3.58
